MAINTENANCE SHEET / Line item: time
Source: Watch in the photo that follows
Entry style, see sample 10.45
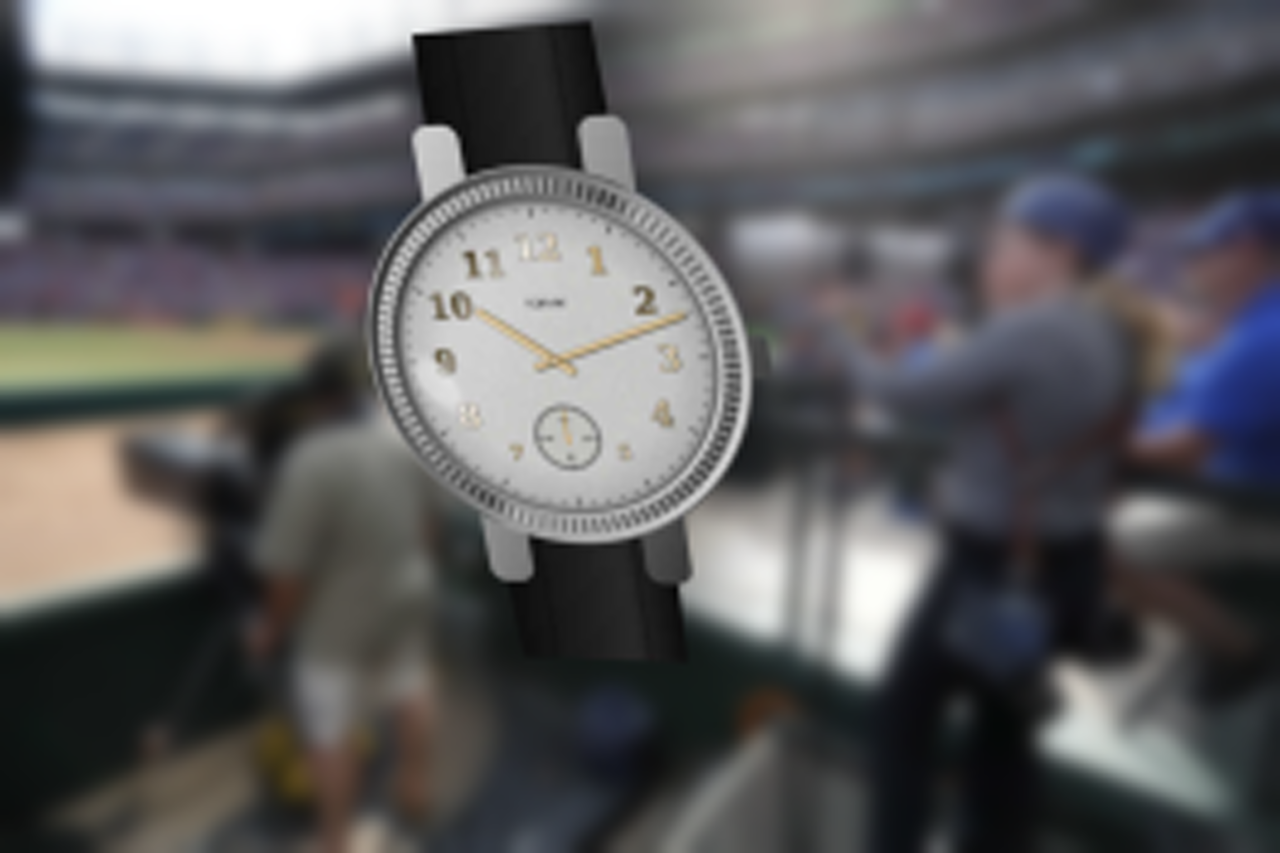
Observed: 10.12
